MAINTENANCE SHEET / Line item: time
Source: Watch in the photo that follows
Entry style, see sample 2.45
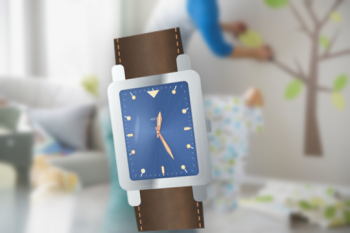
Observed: 12.26
